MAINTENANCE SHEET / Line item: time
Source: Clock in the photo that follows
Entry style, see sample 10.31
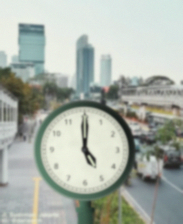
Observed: 5.00
